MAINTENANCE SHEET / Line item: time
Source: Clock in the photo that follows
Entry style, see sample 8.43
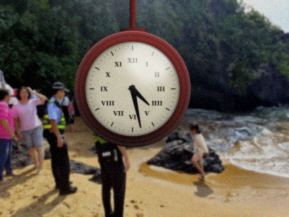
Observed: 4.28
